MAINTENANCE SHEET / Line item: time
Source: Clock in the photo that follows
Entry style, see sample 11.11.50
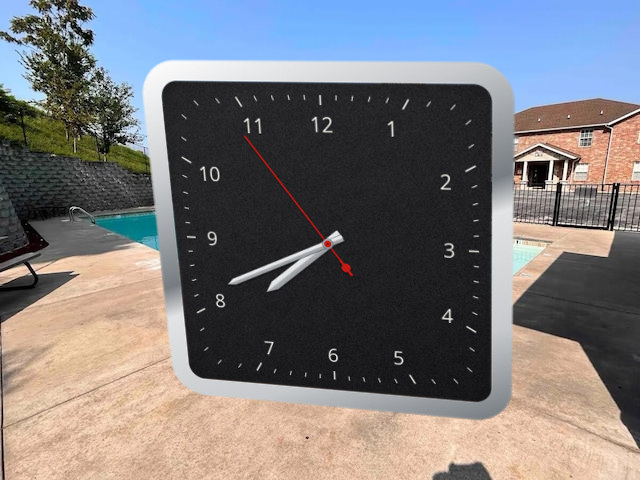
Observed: 7.40.54
